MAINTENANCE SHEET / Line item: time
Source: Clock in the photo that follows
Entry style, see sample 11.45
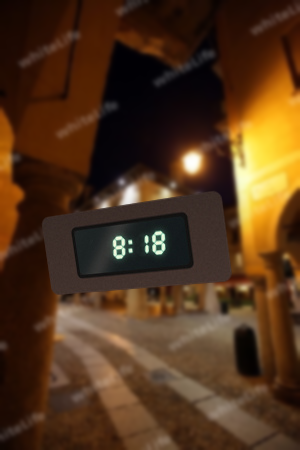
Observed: 8.18
